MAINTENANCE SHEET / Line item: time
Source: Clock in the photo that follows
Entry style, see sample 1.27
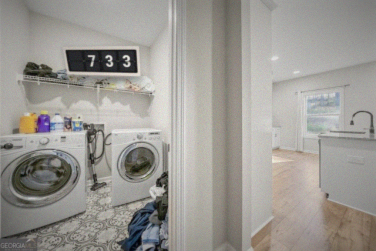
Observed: 7.33
